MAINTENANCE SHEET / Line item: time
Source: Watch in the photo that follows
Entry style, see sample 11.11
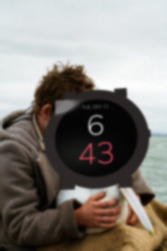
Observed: 6.43
